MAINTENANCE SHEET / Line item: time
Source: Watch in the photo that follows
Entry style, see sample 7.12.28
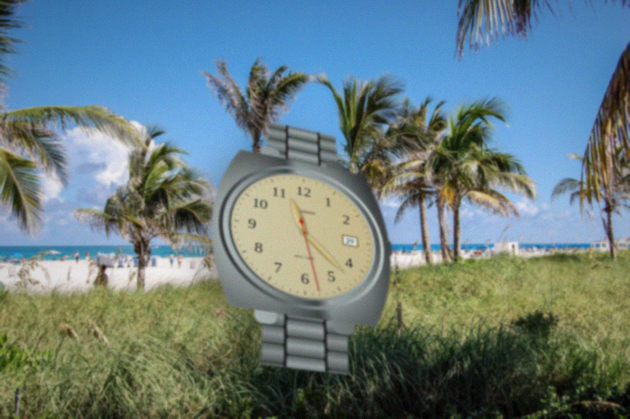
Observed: 11.22.28
